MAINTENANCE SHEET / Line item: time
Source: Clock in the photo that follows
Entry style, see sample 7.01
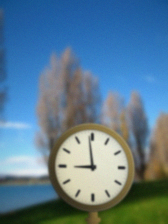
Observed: 8.59
